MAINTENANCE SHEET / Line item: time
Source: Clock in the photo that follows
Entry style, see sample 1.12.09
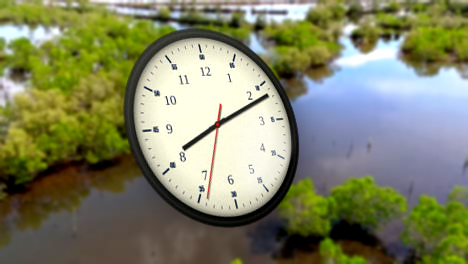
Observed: 8.11.34
